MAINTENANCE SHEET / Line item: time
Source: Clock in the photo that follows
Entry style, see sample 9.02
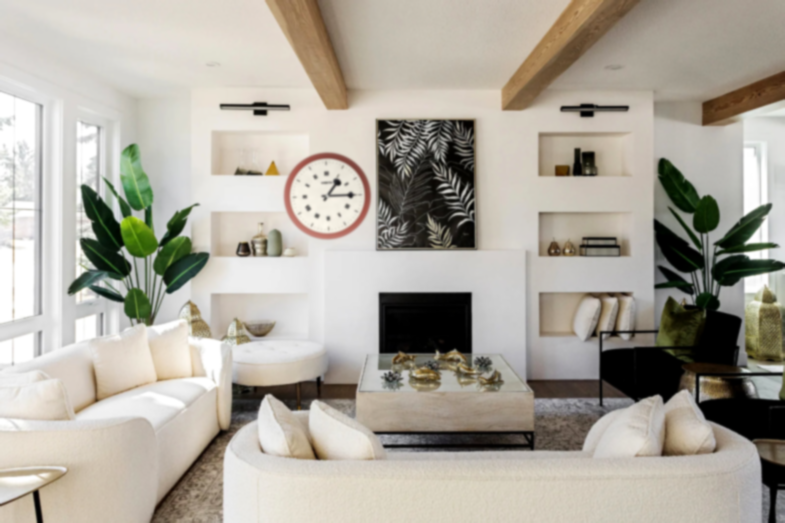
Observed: 1.15
